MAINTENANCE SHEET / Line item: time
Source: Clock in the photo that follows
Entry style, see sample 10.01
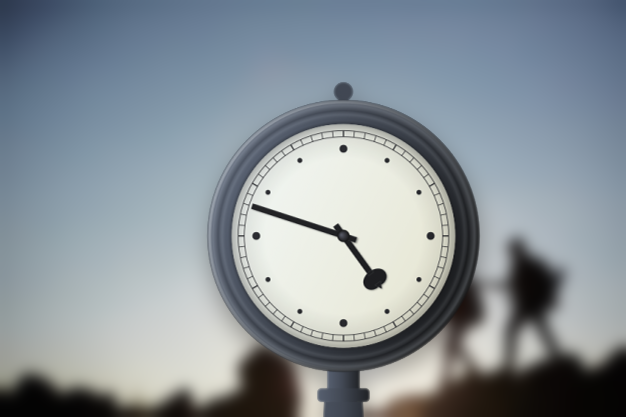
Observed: 4.48
